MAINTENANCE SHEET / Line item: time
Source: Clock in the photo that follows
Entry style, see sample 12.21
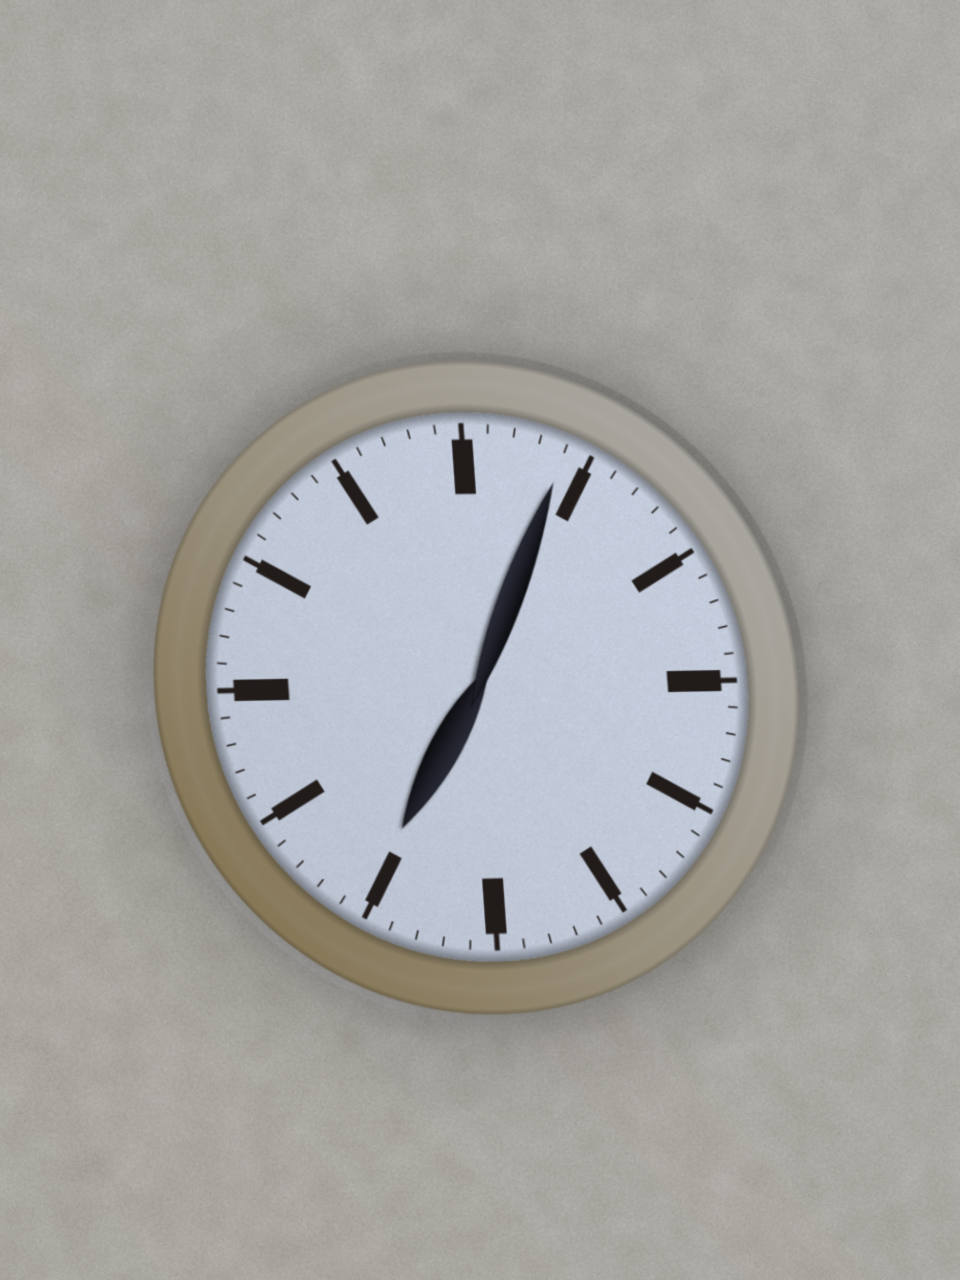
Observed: 7.04
